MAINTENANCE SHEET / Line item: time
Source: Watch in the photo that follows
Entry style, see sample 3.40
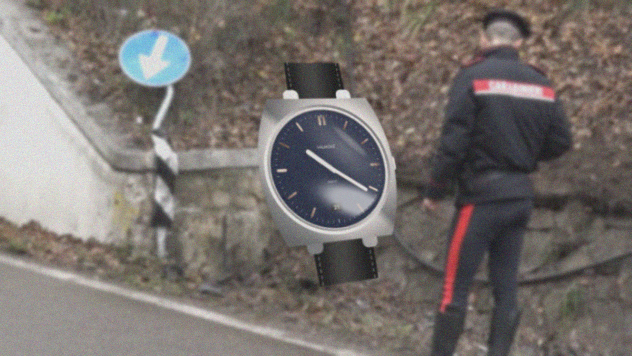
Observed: 10.21
